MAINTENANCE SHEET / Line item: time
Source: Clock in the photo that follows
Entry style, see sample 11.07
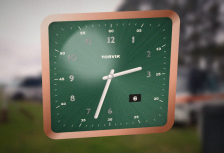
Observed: 2.33
